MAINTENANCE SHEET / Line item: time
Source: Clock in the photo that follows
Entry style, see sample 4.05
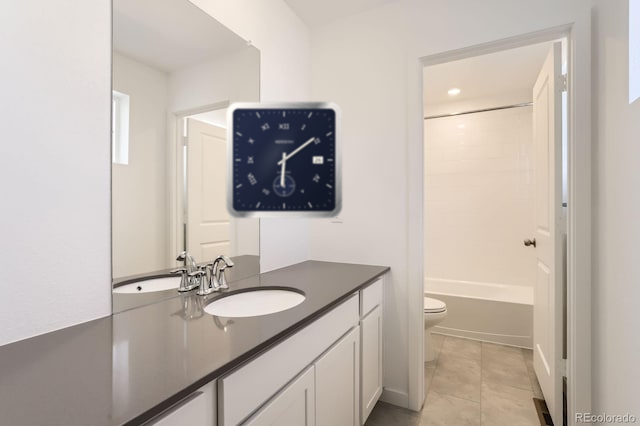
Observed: 6.09
